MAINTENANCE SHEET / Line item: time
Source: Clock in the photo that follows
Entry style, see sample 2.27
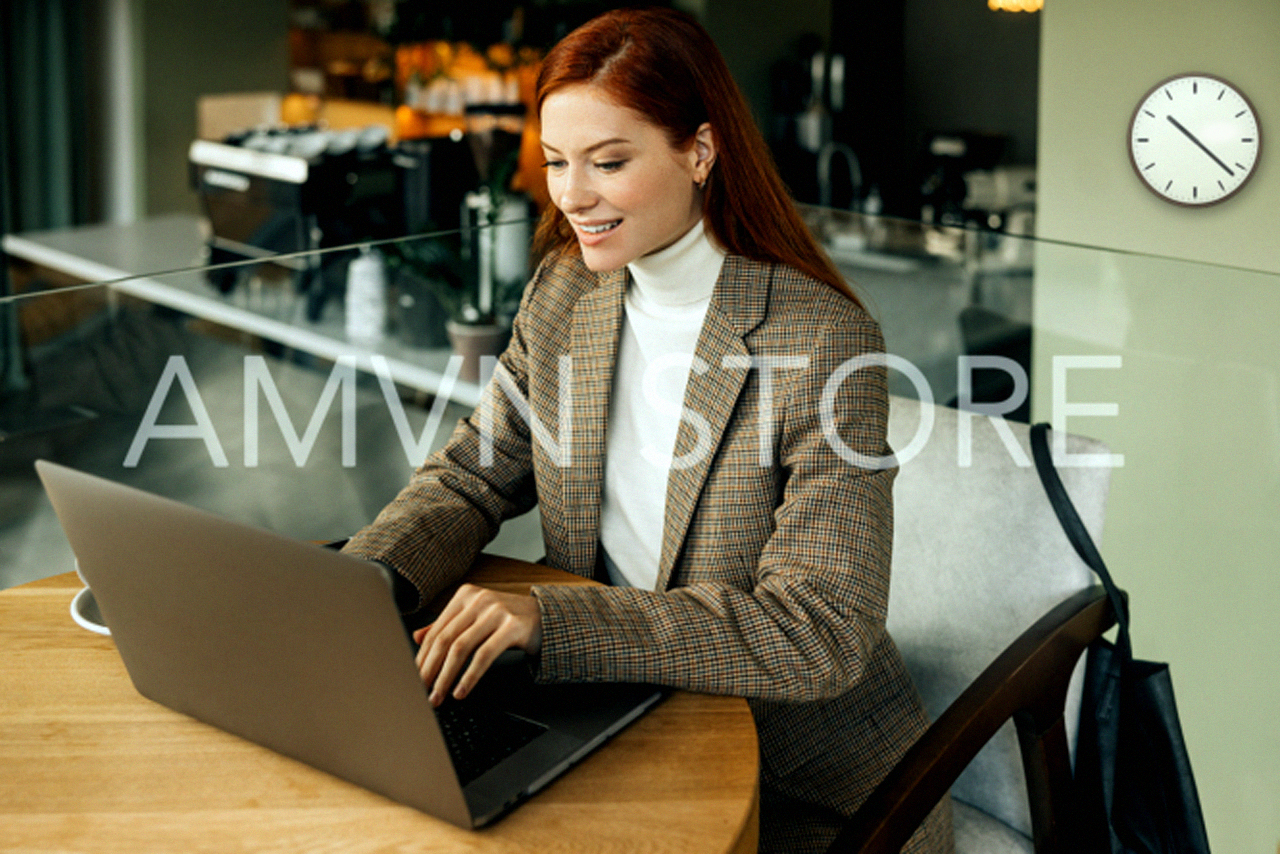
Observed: 10.22
